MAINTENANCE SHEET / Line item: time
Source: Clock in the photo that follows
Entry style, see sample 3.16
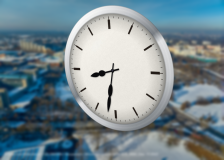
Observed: 8.32
